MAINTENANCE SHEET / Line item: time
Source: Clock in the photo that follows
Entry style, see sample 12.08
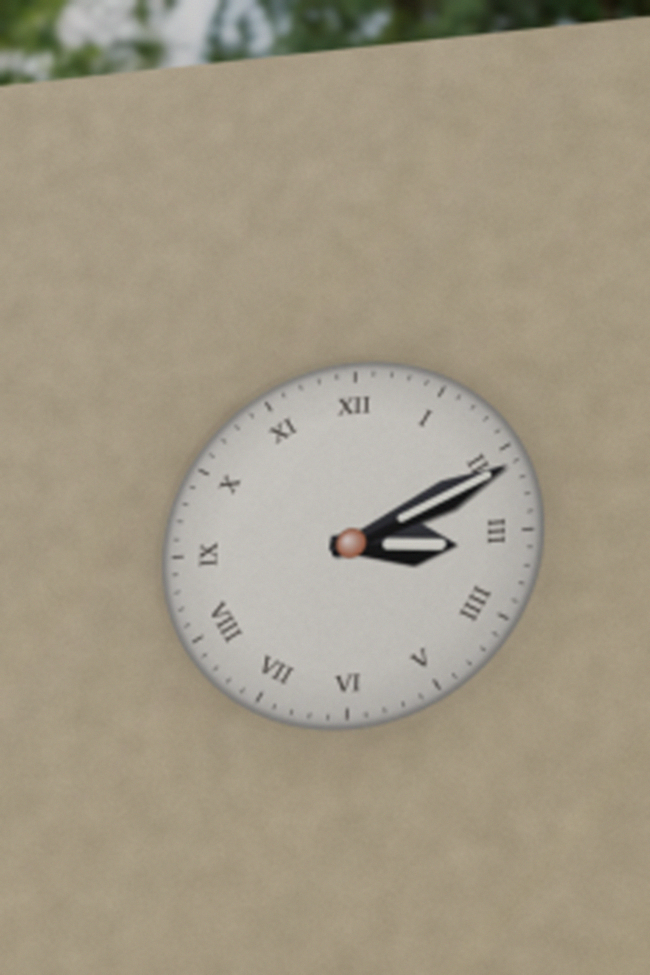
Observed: 3.11
